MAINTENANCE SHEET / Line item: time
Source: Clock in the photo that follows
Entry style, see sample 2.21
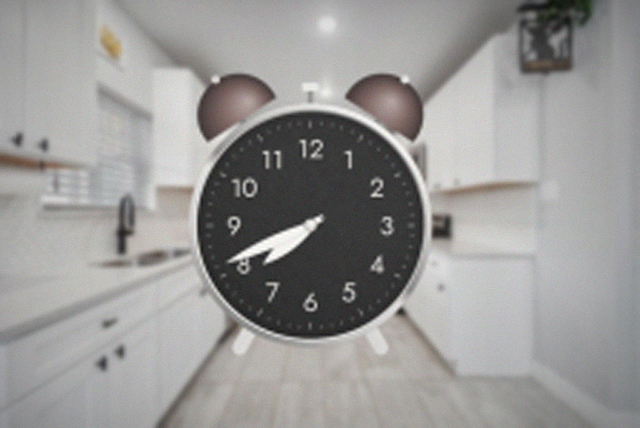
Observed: 7.41
